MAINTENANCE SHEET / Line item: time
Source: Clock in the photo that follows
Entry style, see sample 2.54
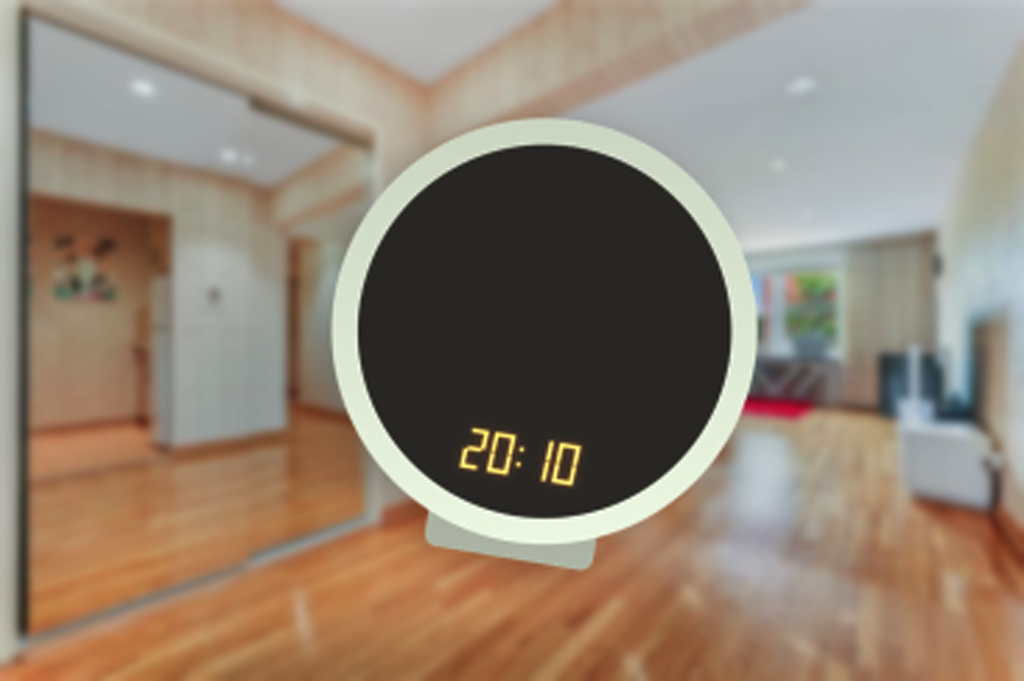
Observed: 20.10
